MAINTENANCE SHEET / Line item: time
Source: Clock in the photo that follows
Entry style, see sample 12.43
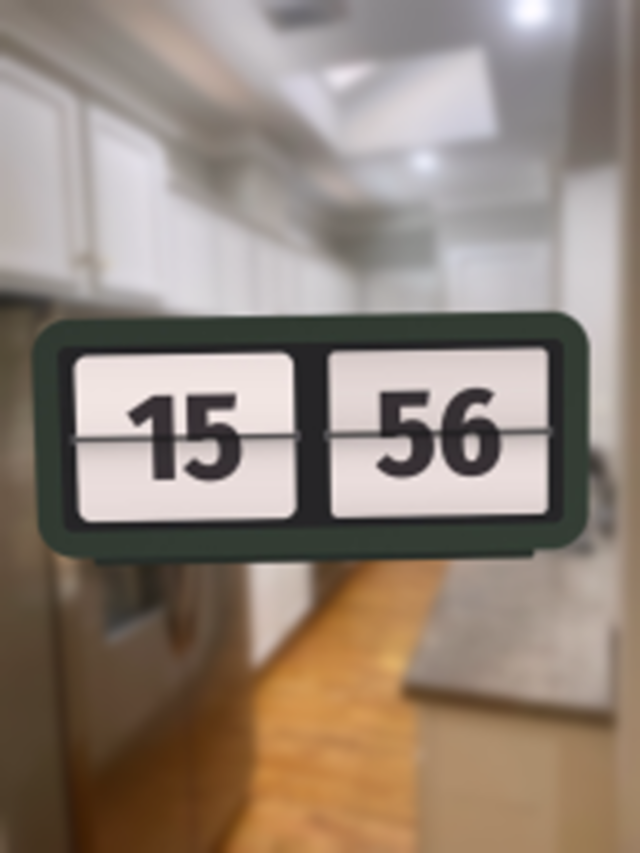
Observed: 15.56
